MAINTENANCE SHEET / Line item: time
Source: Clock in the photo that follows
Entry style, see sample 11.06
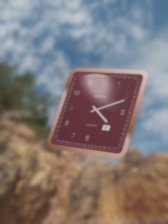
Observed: 4.11
